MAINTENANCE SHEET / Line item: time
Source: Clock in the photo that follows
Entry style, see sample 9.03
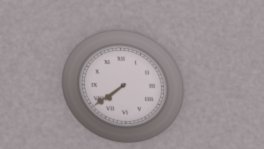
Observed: 7.39
